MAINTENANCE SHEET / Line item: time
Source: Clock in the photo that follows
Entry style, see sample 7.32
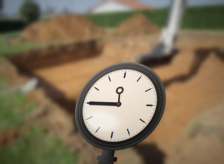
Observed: 11.45
